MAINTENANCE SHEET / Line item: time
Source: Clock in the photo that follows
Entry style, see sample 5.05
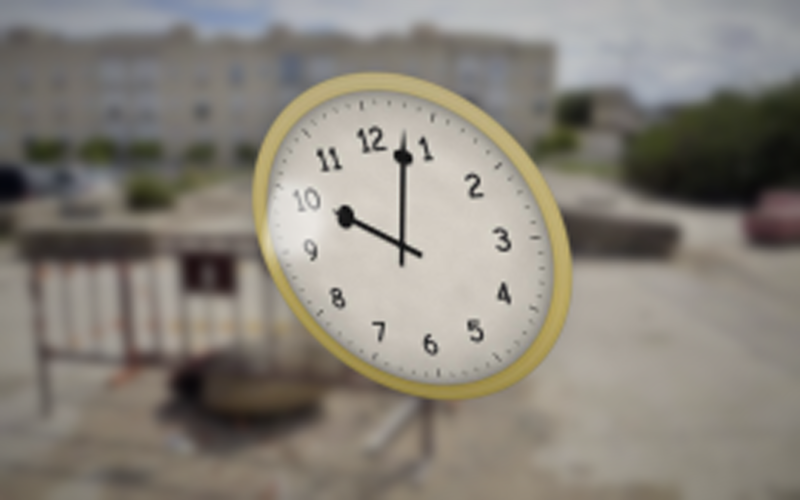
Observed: 10.03
